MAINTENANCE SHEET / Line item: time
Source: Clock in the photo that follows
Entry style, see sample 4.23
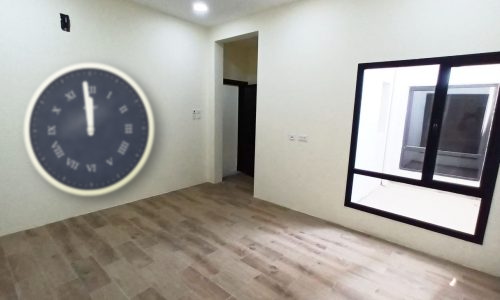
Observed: 11.59
